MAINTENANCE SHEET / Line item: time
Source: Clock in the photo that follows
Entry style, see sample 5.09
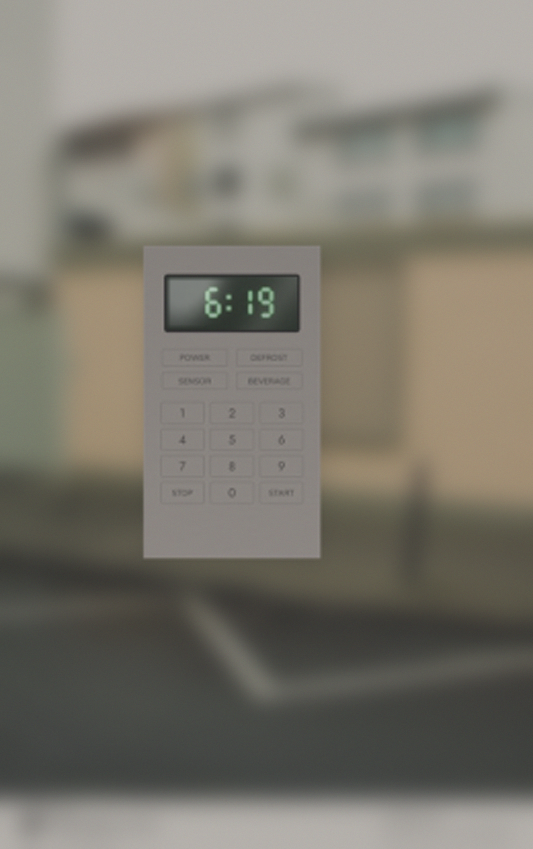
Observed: 6.19
